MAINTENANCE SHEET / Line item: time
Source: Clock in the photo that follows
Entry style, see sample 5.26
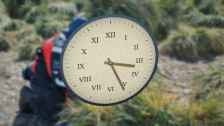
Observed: 3.26
